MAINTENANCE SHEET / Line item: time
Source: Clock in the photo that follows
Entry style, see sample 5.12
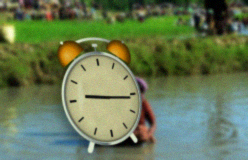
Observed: 9.16
